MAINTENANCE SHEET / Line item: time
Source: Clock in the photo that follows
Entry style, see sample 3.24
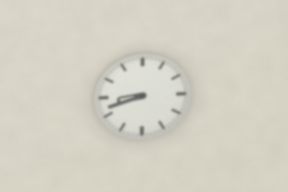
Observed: 8.42
